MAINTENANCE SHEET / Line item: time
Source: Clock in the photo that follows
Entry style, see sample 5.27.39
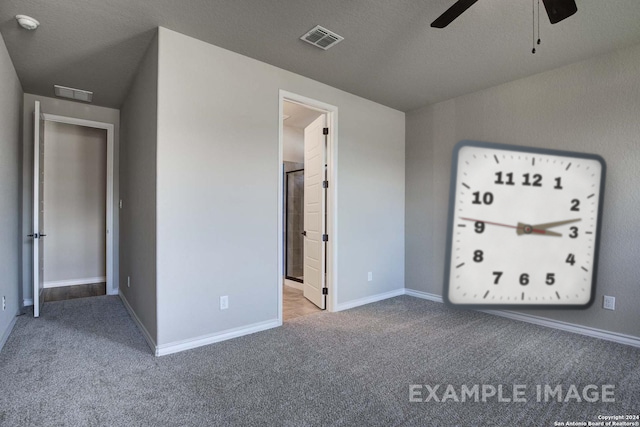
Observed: 3.12.46
